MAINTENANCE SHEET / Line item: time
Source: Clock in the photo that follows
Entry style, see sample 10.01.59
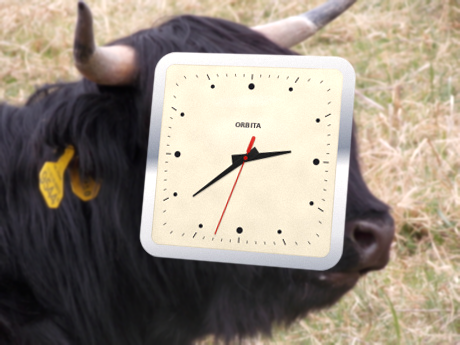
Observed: 2.38.33
